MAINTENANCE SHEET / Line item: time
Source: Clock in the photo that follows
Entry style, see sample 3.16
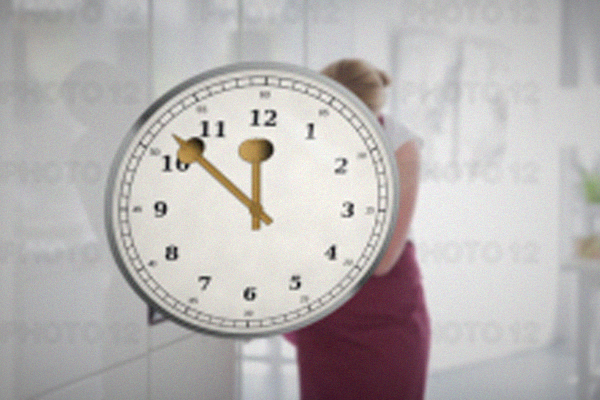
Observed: 11.52
